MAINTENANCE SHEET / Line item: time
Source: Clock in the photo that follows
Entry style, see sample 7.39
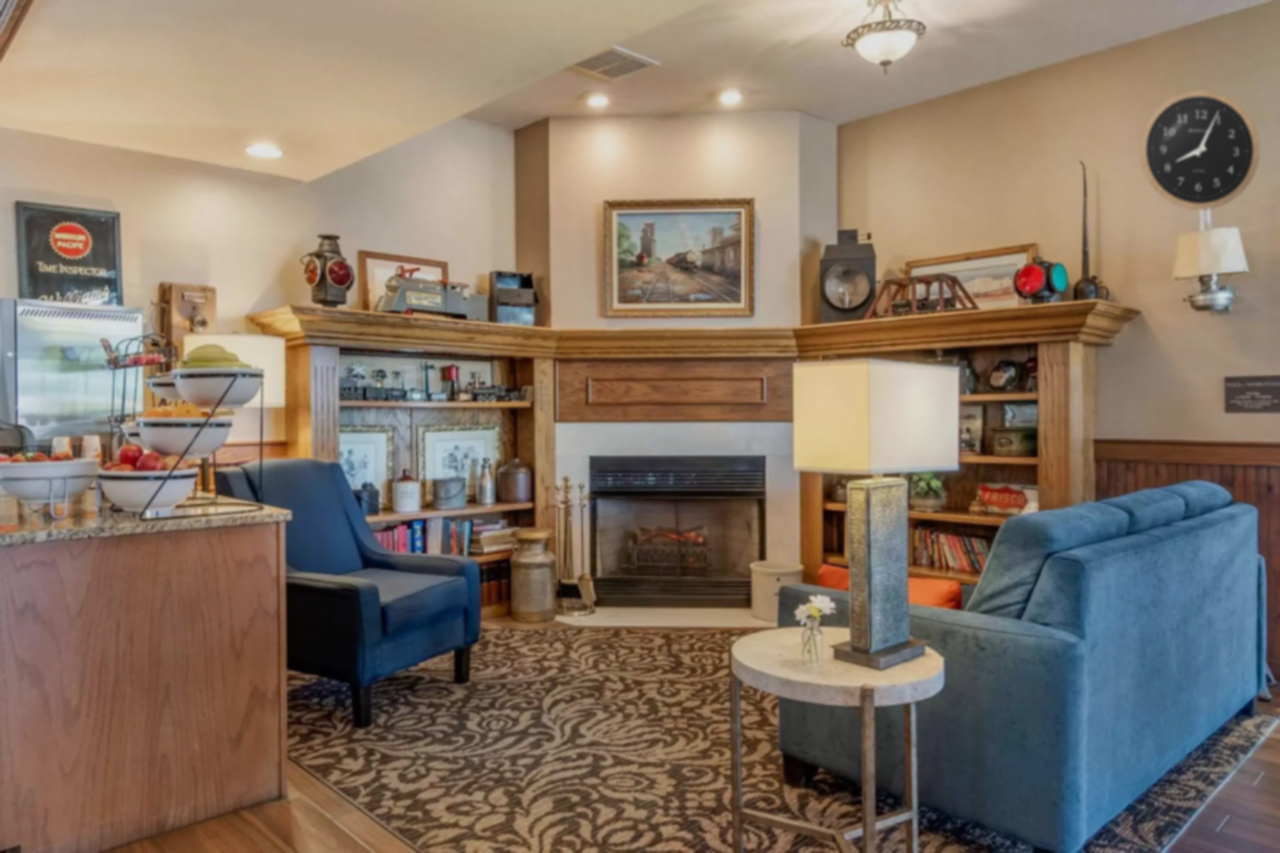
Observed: 8.04
